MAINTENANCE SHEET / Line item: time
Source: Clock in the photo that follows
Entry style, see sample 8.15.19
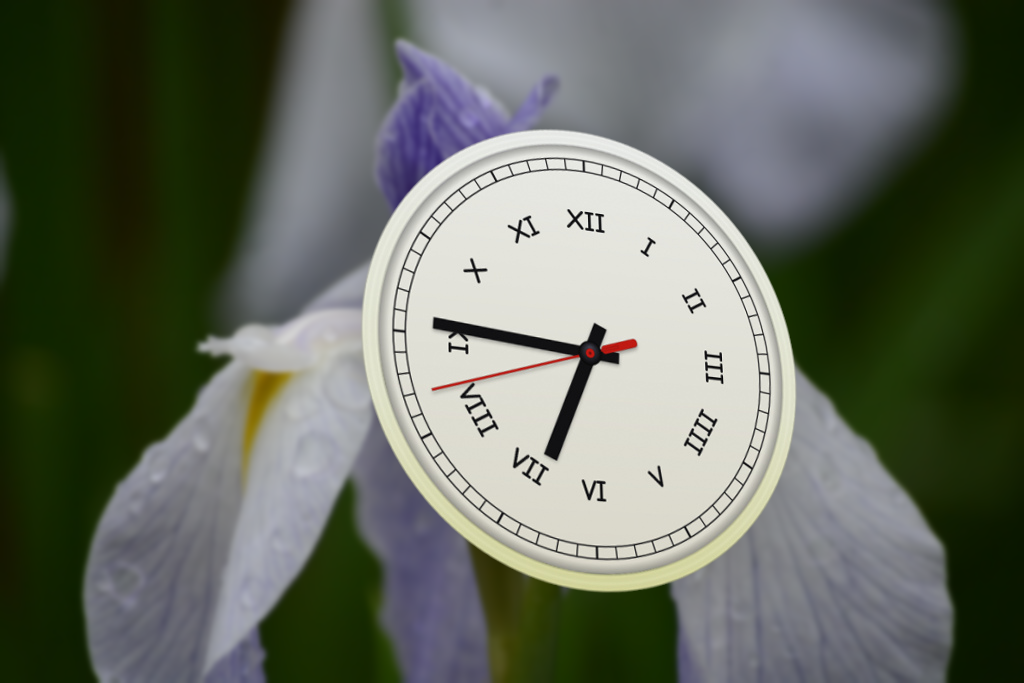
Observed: 6.45.42
